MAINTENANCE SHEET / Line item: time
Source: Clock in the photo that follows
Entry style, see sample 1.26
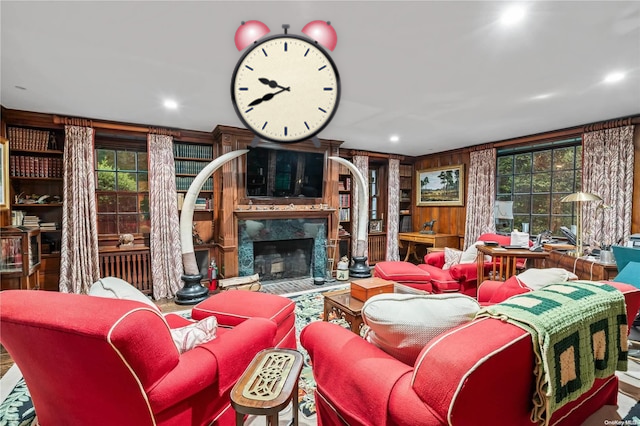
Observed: 9.41
